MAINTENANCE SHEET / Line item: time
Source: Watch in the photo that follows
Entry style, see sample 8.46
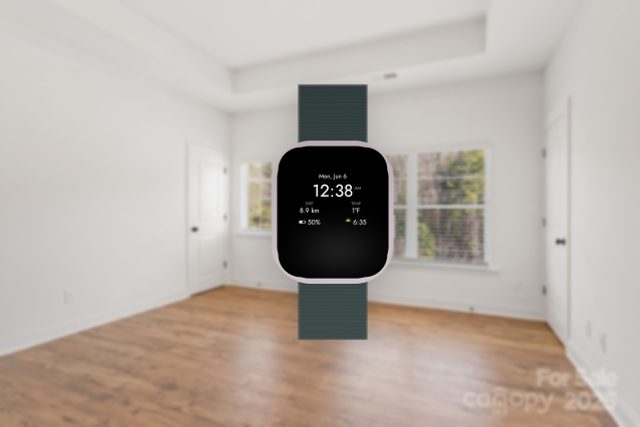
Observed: 12.38
